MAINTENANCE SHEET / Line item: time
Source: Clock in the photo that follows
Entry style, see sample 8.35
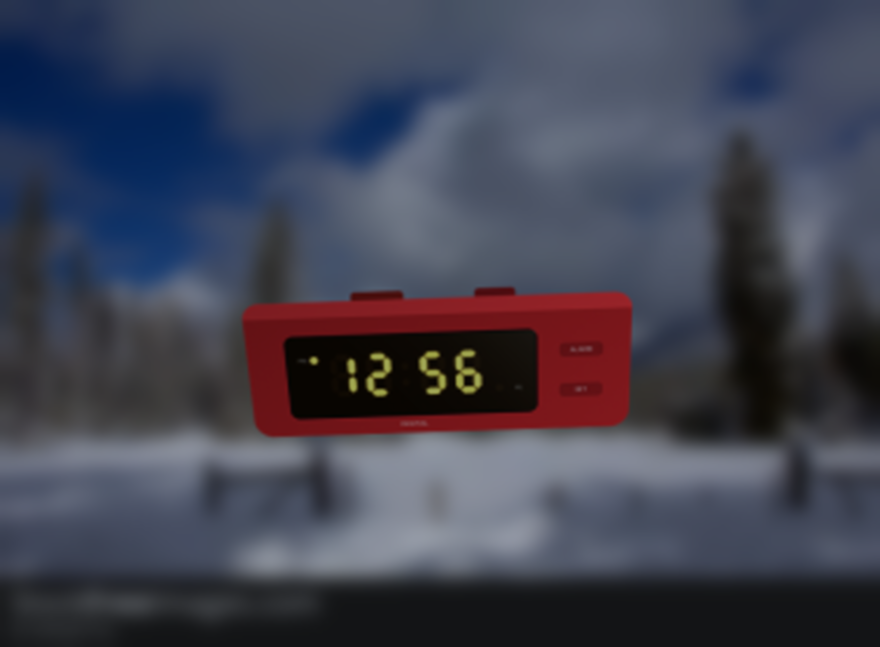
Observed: 12.56
